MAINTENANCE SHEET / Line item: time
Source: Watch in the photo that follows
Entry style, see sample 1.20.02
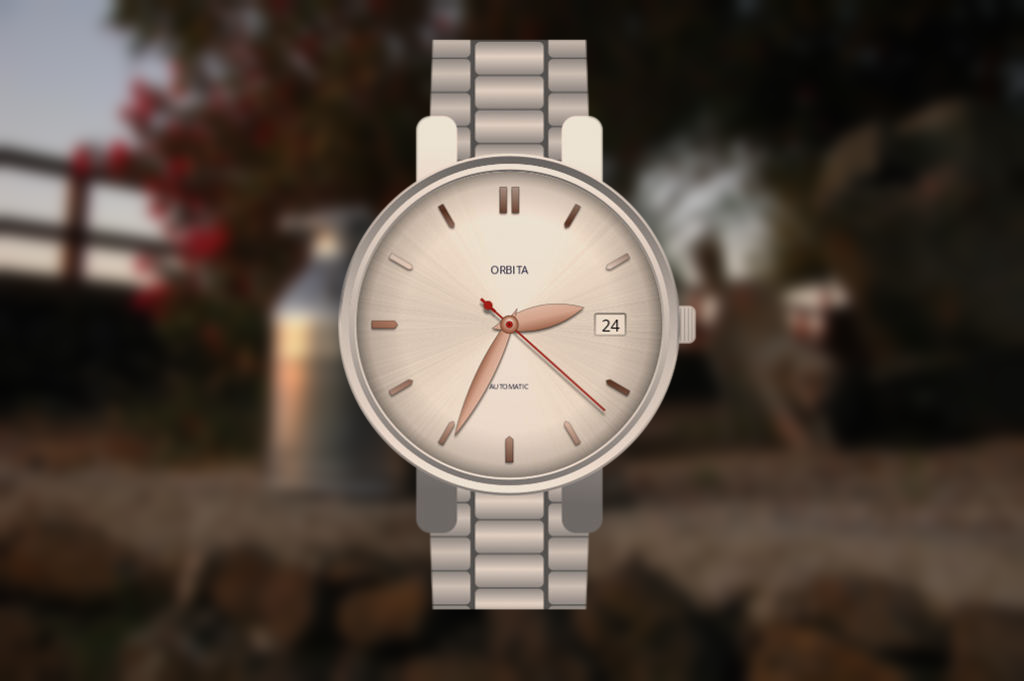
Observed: 2.34.22
